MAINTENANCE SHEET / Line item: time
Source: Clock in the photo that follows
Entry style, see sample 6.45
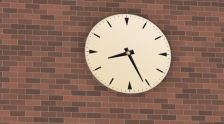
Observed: 8.26
